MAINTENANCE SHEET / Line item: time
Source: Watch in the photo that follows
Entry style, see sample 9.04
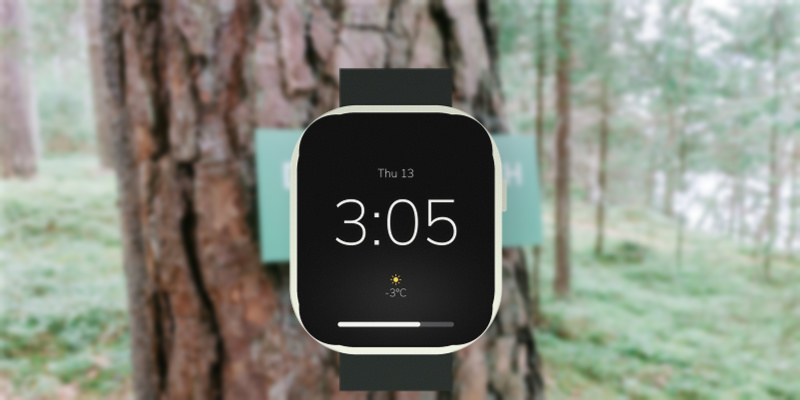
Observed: 3.05
